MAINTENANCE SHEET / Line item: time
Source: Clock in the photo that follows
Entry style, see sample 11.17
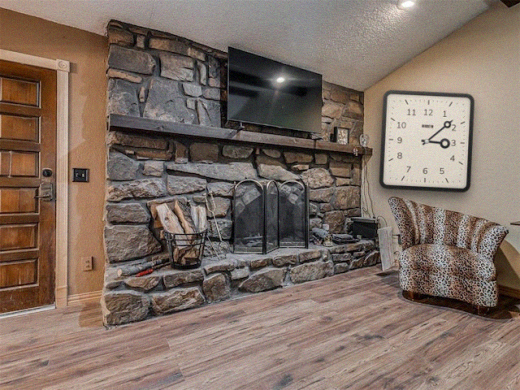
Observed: 3.08
